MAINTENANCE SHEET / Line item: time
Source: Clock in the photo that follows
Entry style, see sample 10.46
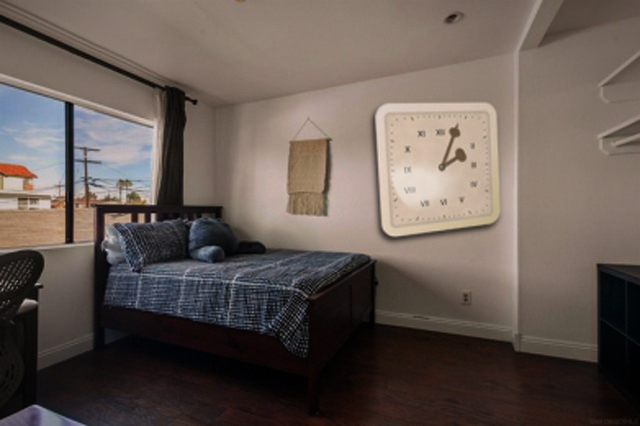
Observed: 2.04
